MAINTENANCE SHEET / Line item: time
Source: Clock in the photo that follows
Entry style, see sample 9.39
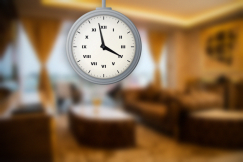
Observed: 3.58
